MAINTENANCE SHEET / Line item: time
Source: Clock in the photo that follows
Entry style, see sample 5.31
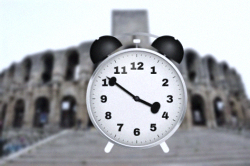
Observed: 3.51
